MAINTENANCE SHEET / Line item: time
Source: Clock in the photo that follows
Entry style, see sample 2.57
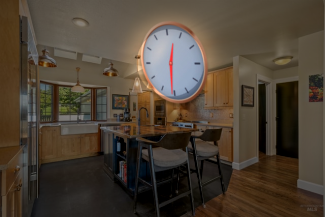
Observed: 12.31
